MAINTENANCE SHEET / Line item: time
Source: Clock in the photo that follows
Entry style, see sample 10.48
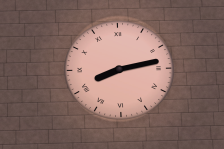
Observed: 8.13
